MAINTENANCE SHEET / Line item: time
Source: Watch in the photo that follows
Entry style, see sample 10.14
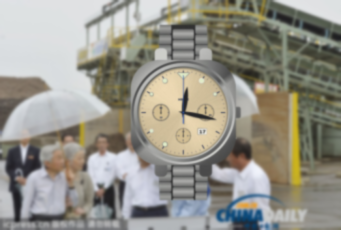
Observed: 12.17
